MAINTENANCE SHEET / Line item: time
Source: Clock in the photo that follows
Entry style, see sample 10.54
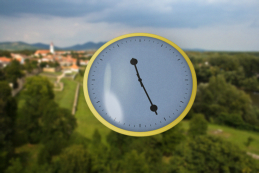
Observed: 11.26
